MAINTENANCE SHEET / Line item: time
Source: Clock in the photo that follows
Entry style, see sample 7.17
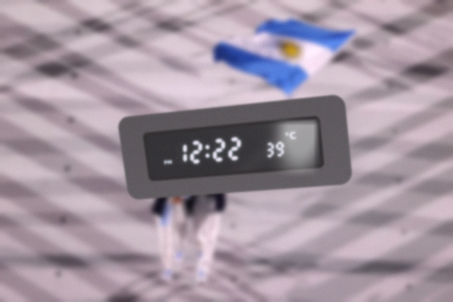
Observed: 12.22
